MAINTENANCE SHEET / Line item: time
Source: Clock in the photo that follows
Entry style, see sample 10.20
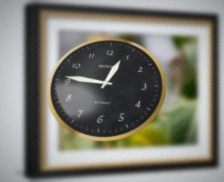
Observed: 12.46
